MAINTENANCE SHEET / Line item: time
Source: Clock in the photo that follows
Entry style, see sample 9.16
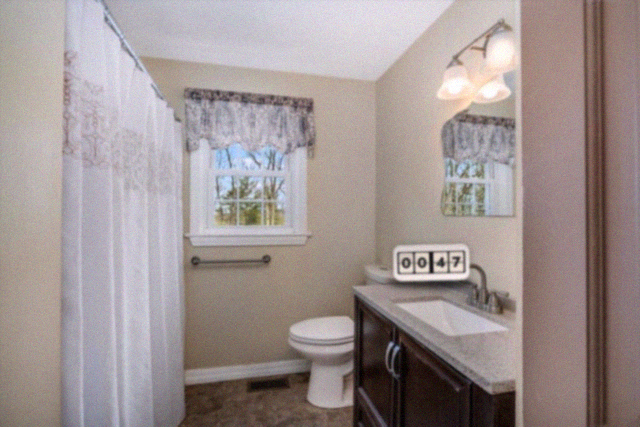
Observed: 0.47
